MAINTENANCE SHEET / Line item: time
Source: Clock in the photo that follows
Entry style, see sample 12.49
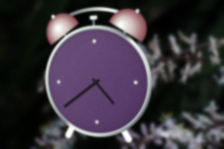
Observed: 4.39
